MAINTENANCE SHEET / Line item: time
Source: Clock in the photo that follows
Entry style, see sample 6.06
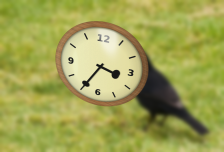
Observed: 3.35
